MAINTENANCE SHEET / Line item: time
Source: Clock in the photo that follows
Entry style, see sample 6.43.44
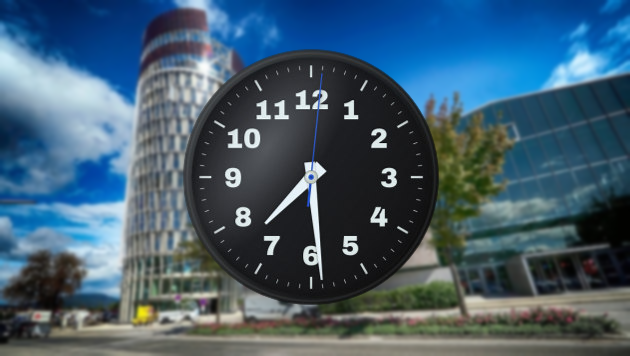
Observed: 7.29.01
